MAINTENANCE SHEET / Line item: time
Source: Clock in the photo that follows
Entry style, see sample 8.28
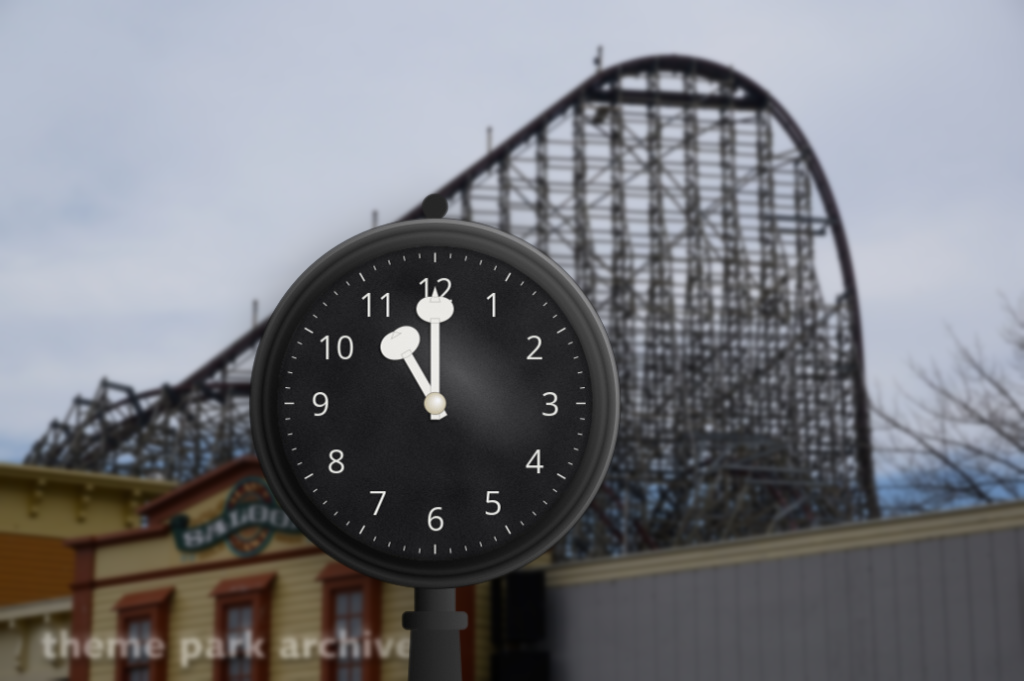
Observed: 11.00
